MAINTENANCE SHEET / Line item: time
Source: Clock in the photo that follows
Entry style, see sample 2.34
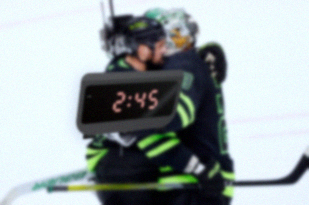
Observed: 2.45
